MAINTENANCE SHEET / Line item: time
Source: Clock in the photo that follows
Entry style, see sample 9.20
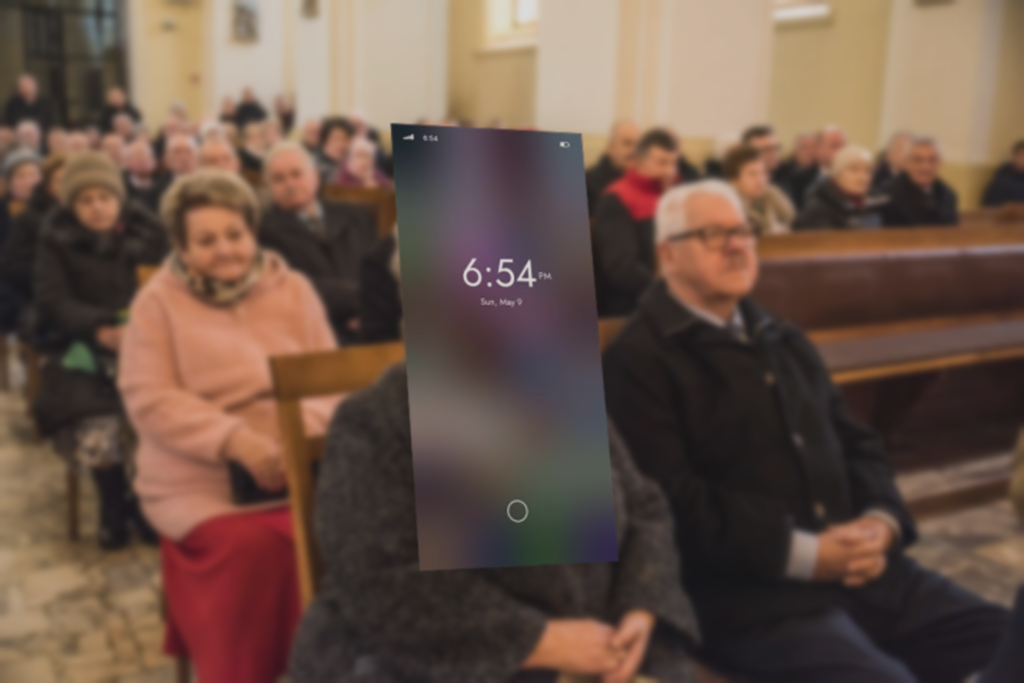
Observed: 6.54
